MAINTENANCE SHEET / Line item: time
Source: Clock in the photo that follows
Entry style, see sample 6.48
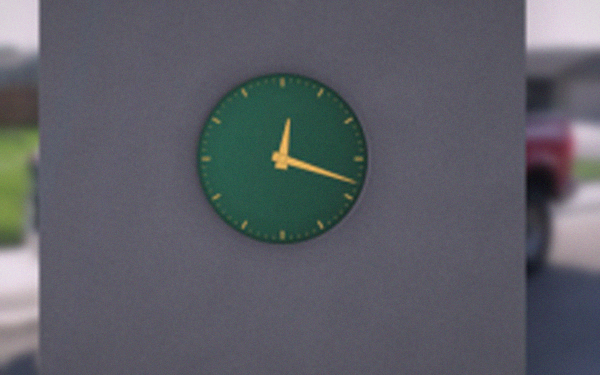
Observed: 12.18
